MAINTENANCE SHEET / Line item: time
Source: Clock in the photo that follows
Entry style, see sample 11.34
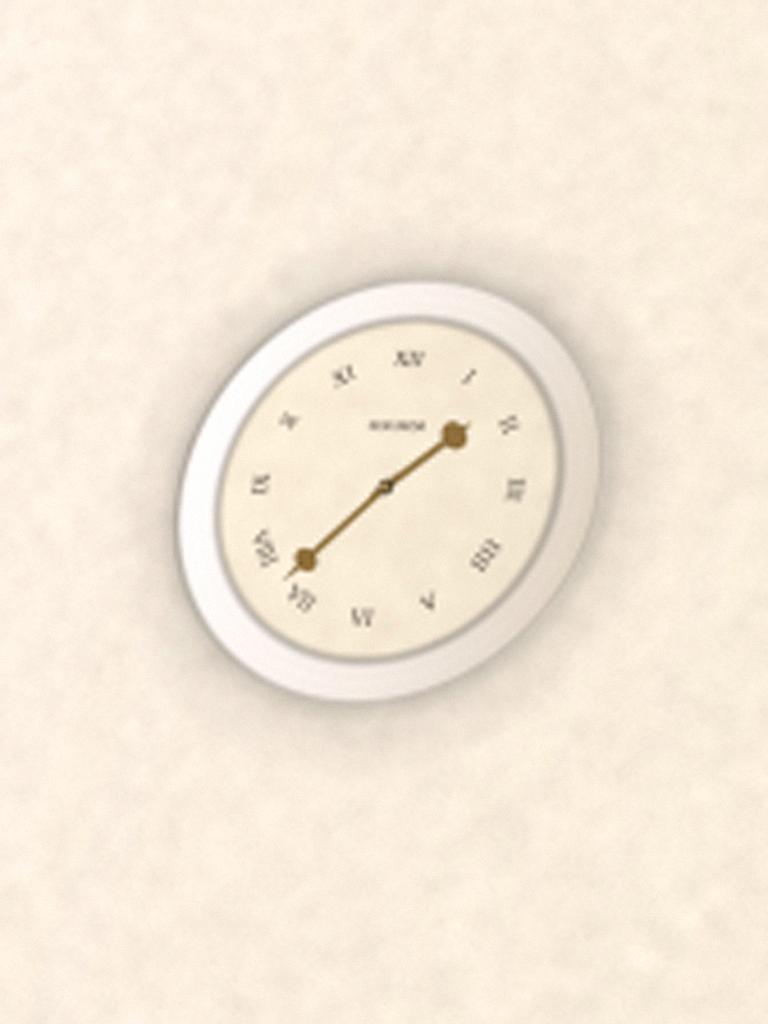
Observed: 1.37
